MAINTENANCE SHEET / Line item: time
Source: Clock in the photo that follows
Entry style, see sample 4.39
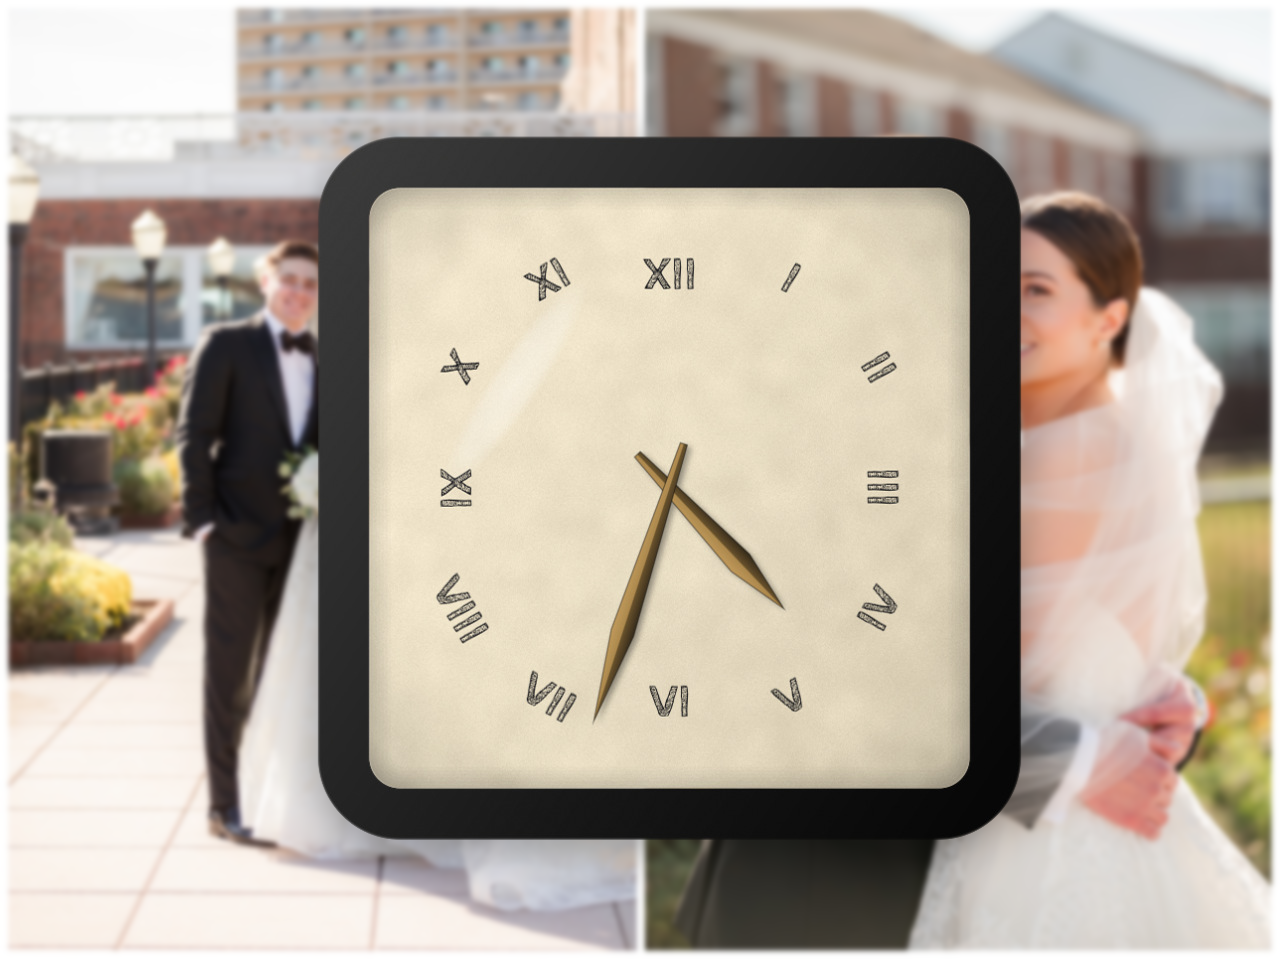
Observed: 4.33
